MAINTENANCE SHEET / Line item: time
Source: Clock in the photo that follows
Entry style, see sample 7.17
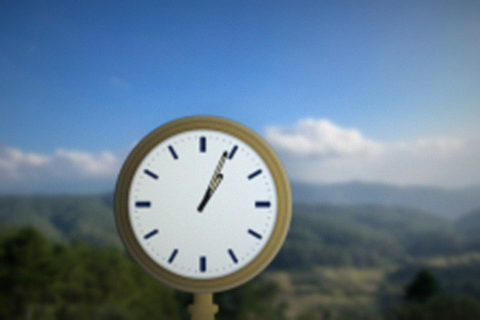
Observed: 1.04
